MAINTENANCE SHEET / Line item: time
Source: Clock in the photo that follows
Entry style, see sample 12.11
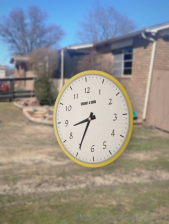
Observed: 8.35
